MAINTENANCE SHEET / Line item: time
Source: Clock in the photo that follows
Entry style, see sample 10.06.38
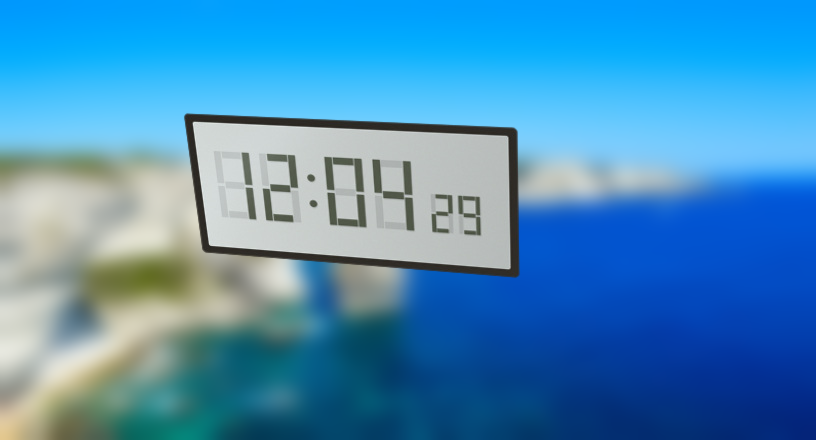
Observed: 12.04.29
